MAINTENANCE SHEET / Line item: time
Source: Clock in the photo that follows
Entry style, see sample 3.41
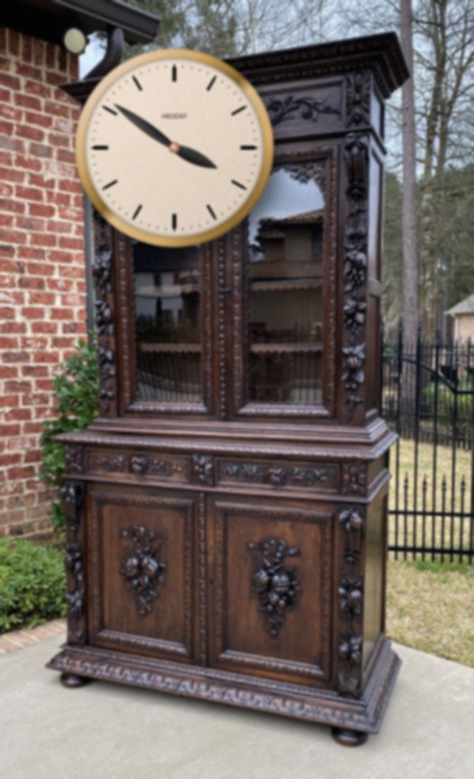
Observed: 3.51
